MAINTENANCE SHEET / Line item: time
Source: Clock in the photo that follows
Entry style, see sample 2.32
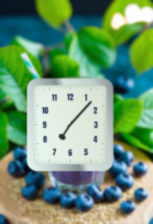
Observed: 7.07
